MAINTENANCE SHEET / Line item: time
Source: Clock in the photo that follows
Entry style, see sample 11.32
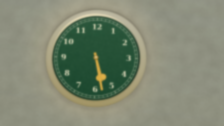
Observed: 5.28
